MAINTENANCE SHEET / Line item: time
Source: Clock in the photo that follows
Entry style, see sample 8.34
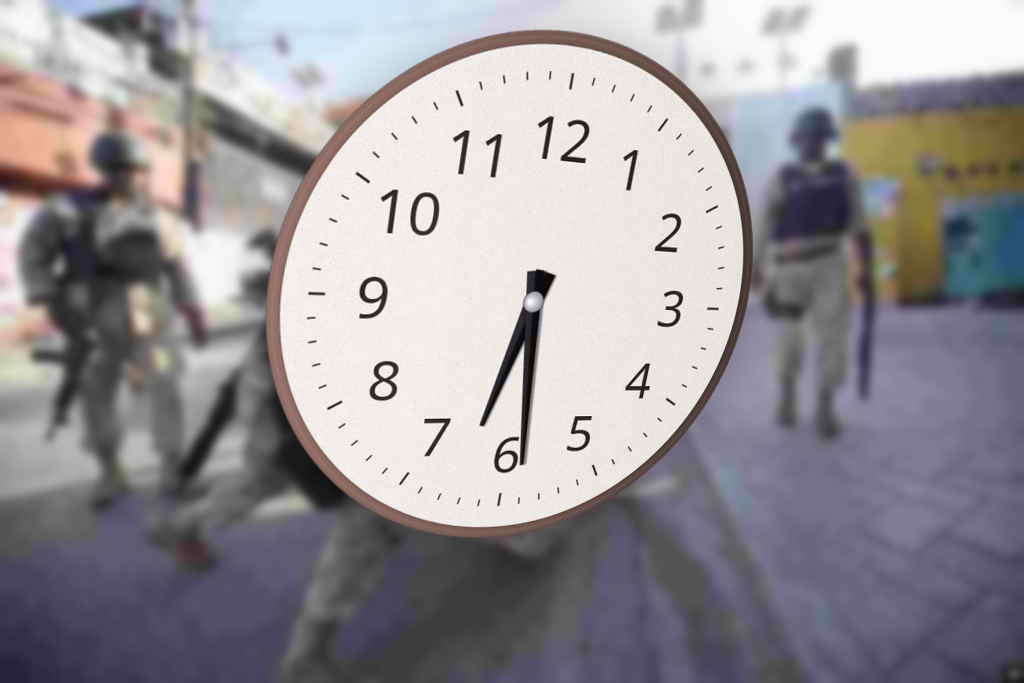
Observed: 6.29
